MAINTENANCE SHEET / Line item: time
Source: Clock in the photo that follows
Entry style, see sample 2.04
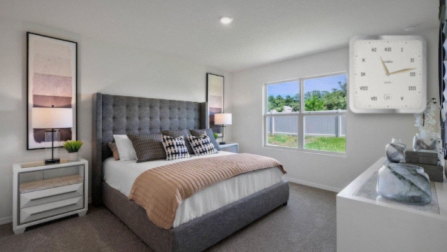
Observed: 11.13
